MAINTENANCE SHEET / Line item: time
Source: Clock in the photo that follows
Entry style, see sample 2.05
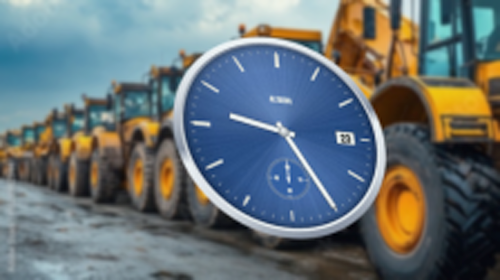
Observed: 9.25
